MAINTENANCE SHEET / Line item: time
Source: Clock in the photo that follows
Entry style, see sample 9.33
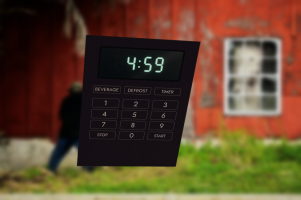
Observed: 4.59
